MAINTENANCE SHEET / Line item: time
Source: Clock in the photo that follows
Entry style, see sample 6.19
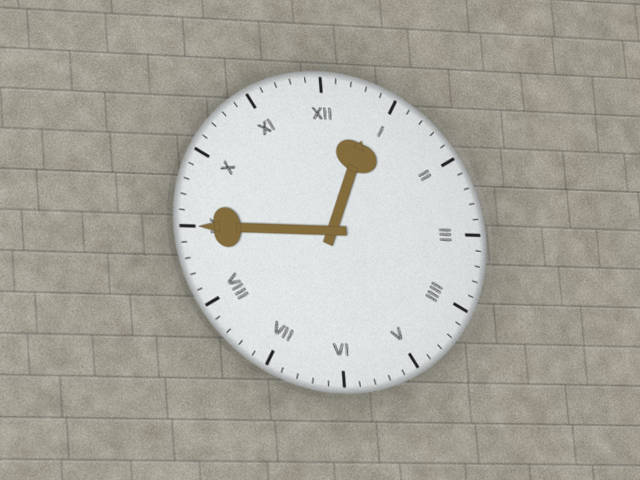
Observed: 12.45
